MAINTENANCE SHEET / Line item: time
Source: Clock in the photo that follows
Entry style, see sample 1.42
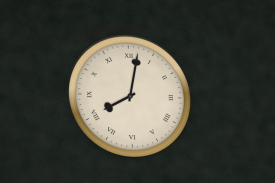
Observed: 8.02
